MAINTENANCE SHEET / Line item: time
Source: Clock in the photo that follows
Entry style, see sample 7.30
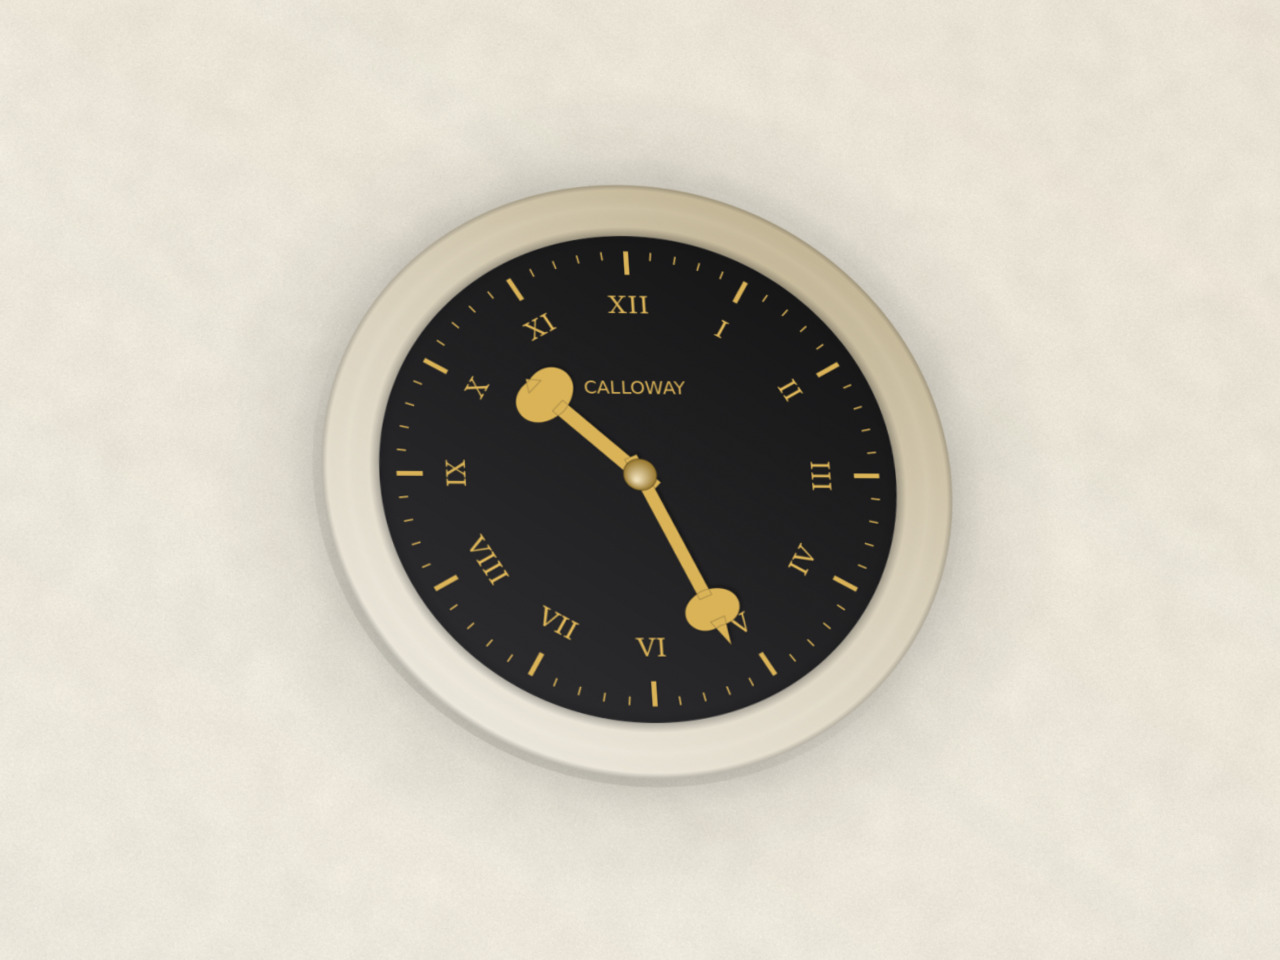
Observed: 10.26
